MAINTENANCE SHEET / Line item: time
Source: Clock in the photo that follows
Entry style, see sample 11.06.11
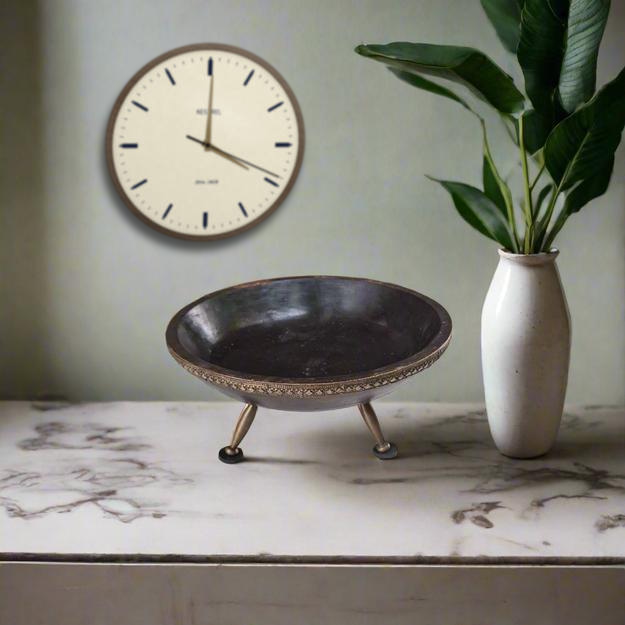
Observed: 4.00.19
